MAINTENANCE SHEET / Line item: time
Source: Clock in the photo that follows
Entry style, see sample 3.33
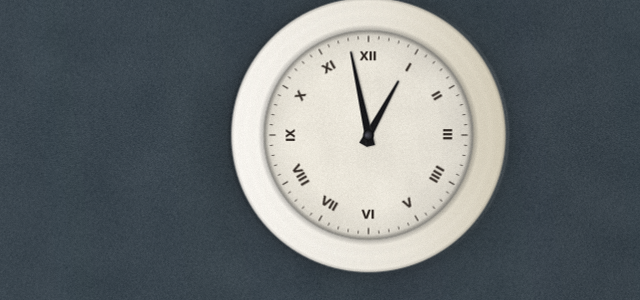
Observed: 12.58
